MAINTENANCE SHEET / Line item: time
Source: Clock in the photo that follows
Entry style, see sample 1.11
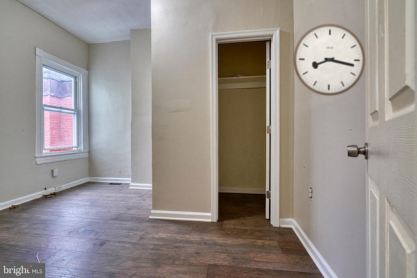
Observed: 8.17
